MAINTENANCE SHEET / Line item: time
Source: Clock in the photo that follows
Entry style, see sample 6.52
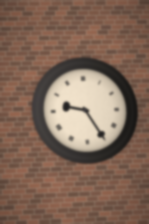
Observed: 9.25
